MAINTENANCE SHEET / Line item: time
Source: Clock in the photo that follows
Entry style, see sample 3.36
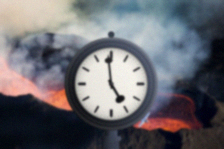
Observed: 4.59
